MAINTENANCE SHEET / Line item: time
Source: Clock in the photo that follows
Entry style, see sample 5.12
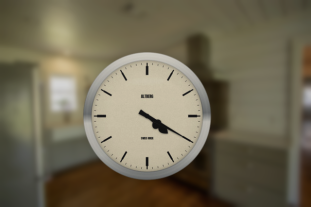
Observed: 4.20
